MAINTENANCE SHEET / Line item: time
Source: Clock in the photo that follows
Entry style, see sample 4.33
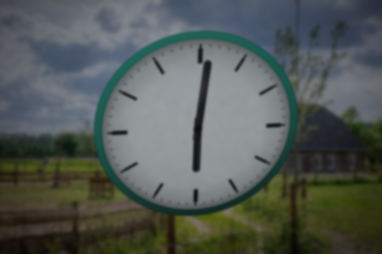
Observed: 6.01
